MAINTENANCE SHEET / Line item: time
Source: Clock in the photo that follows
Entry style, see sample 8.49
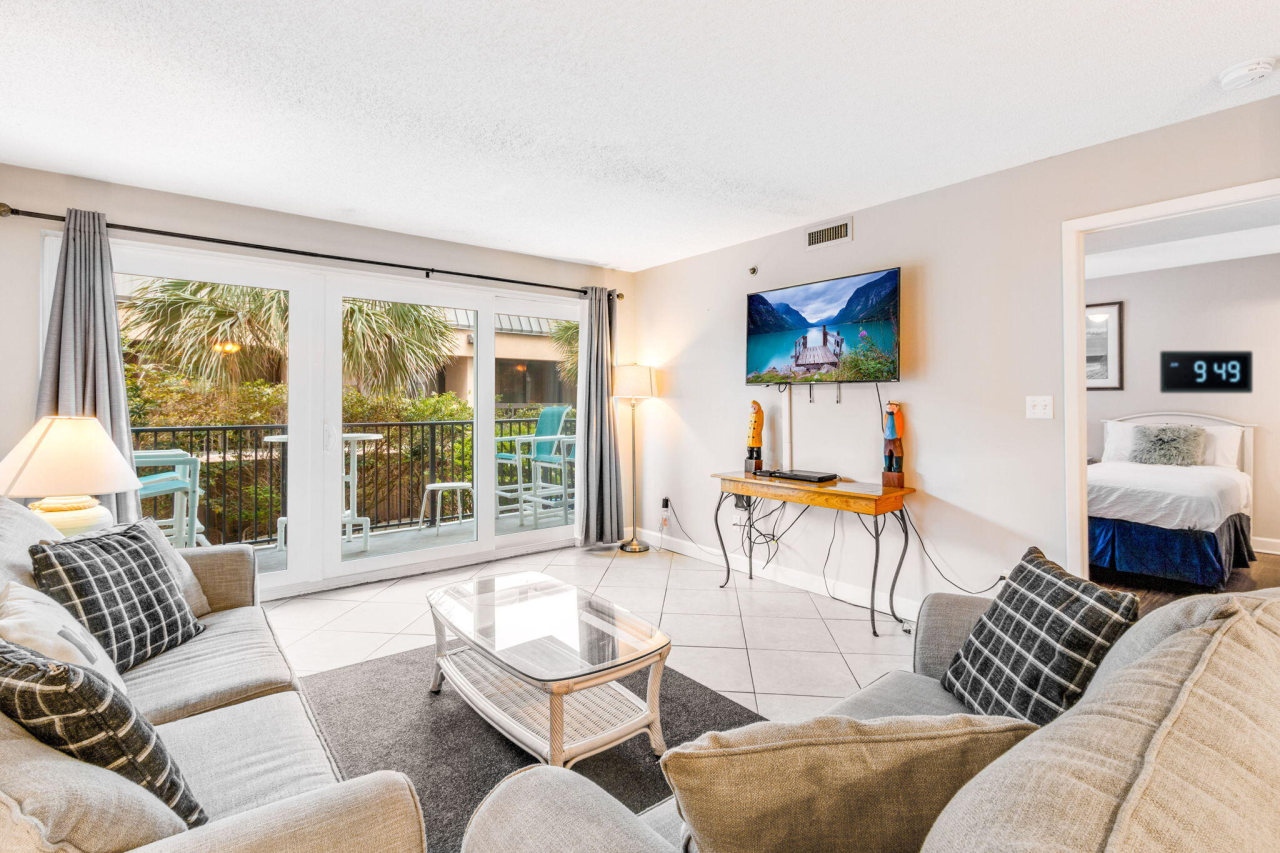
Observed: 9.49
